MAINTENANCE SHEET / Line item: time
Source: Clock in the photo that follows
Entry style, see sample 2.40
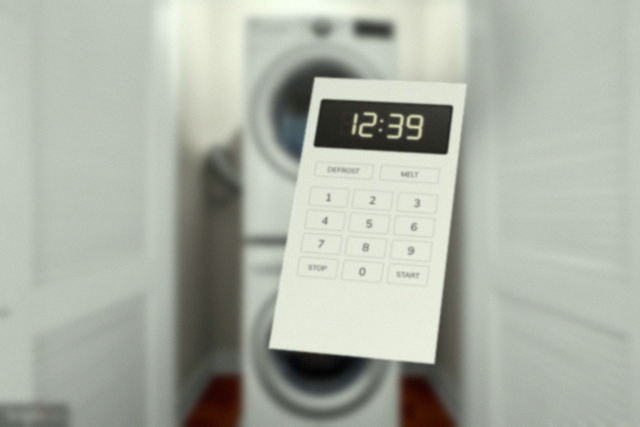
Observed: 12.39
